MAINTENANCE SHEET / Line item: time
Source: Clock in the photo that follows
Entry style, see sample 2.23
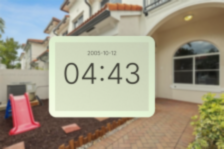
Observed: 4.43
